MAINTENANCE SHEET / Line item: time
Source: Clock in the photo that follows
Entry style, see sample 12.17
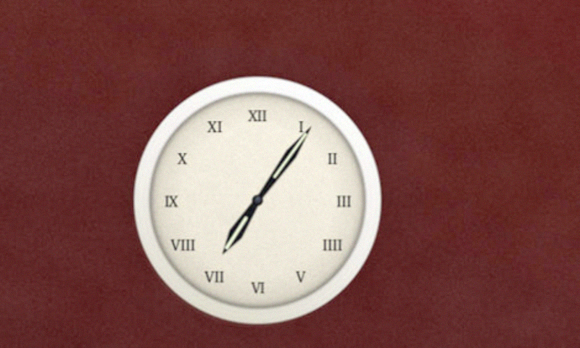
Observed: 7.06
